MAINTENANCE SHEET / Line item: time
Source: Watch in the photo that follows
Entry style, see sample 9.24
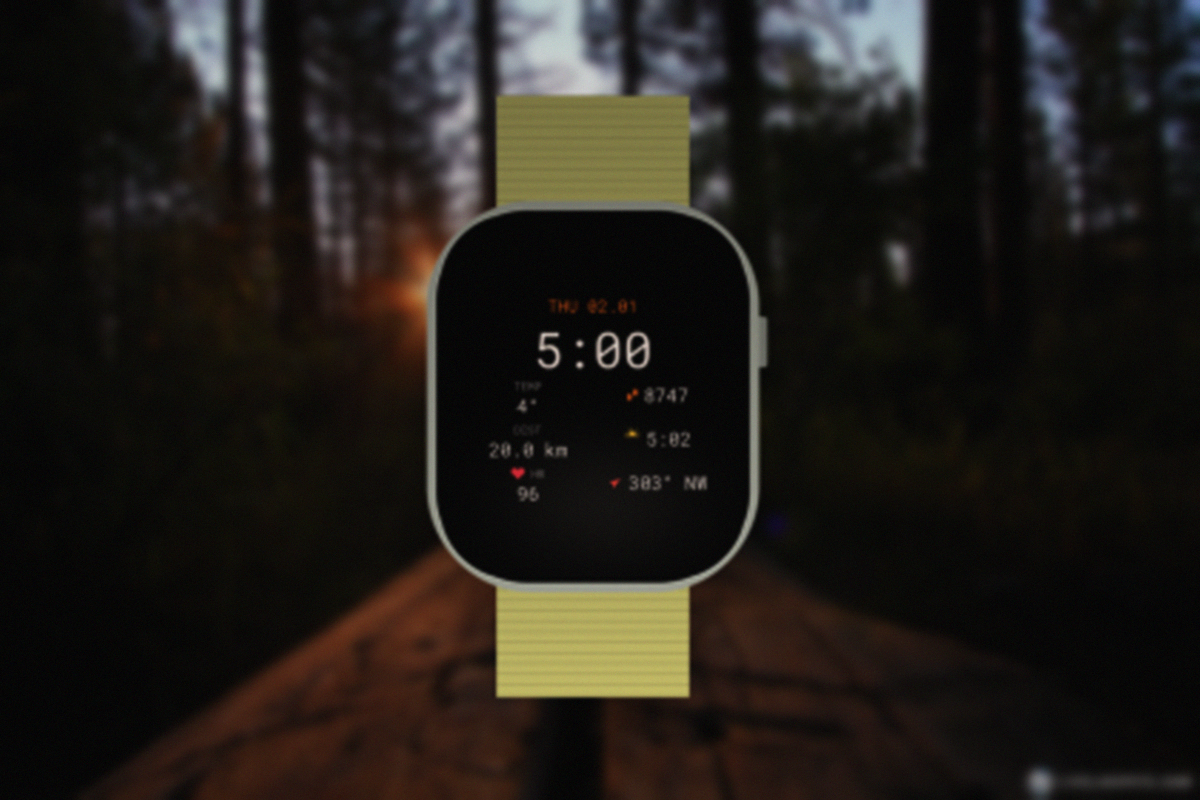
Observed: 5.00
